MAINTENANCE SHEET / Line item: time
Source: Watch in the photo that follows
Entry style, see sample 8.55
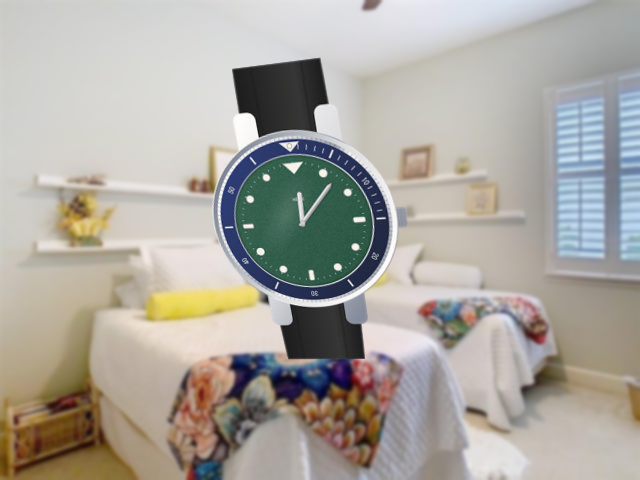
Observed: 12.07
